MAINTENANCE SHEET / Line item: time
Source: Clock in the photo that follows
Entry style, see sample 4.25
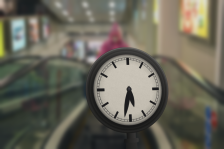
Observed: 5.32
